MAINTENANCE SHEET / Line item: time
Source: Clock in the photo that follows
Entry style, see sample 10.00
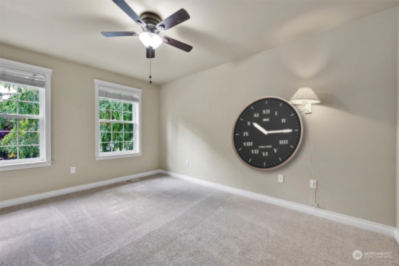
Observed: 10.15
